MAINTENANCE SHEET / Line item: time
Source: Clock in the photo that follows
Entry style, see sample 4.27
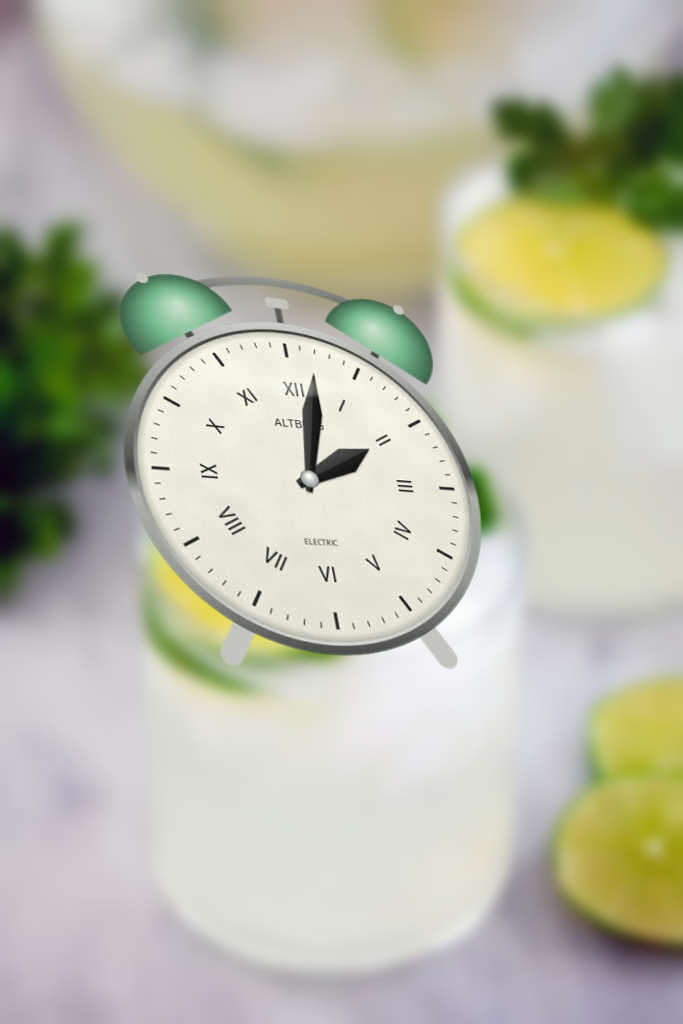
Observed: 2.02
